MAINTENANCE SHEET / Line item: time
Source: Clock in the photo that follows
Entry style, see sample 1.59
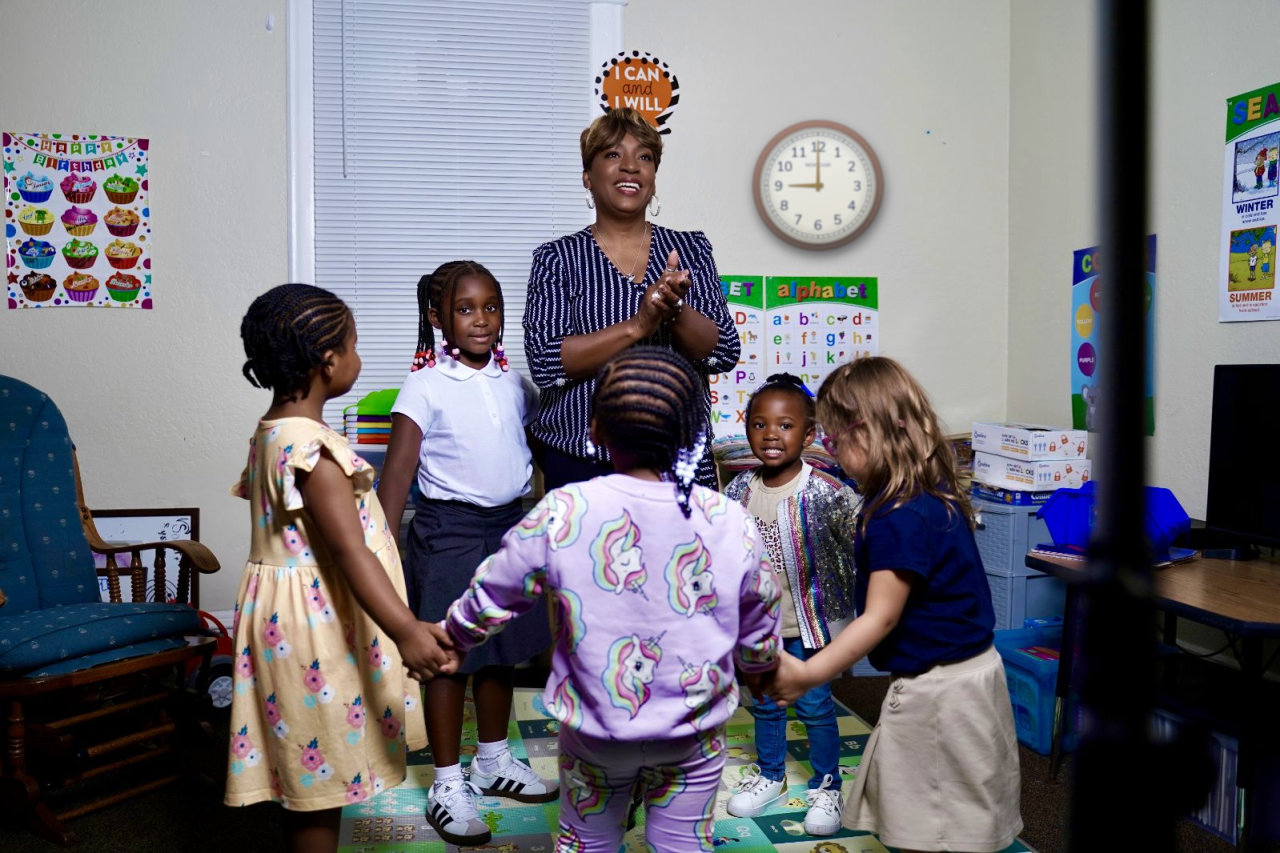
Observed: 9.00
